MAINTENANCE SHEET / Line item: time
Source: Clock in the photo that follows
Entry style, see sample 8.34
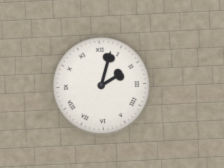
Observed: 2.03
